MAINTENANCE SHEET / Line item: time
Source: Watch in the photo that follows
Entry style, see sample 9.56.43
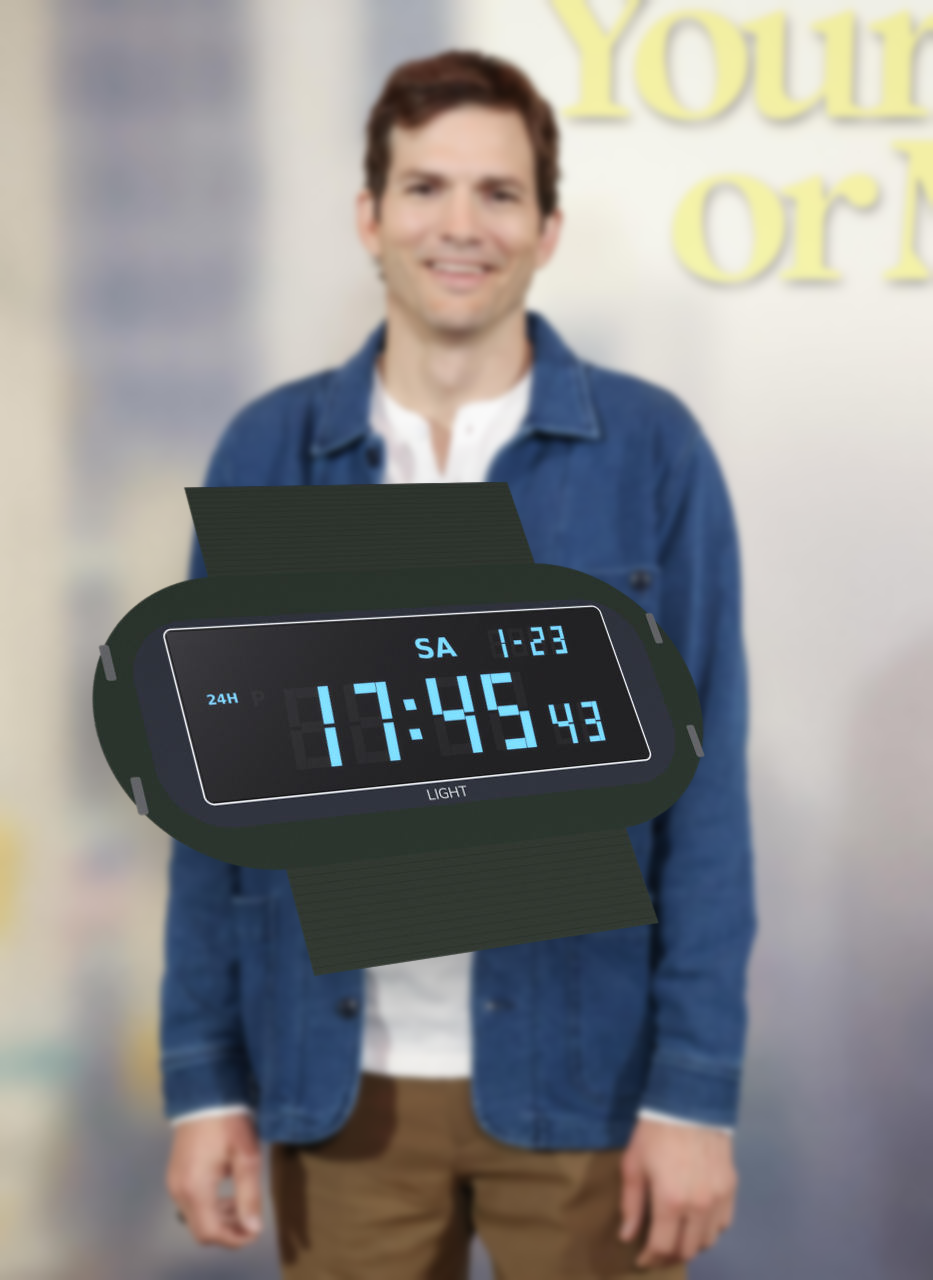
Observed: 17.45.43
